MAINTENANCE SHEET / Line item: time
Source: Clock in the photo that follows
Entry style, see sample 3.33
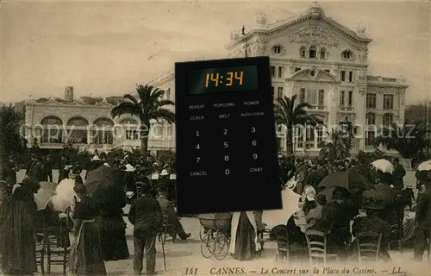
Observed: 14.34
